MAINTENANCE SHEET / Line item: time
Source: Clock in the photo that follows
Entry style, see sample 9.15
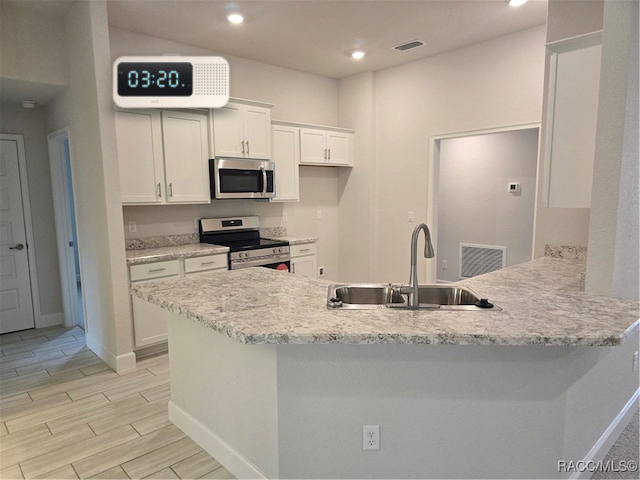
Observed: 3.20
